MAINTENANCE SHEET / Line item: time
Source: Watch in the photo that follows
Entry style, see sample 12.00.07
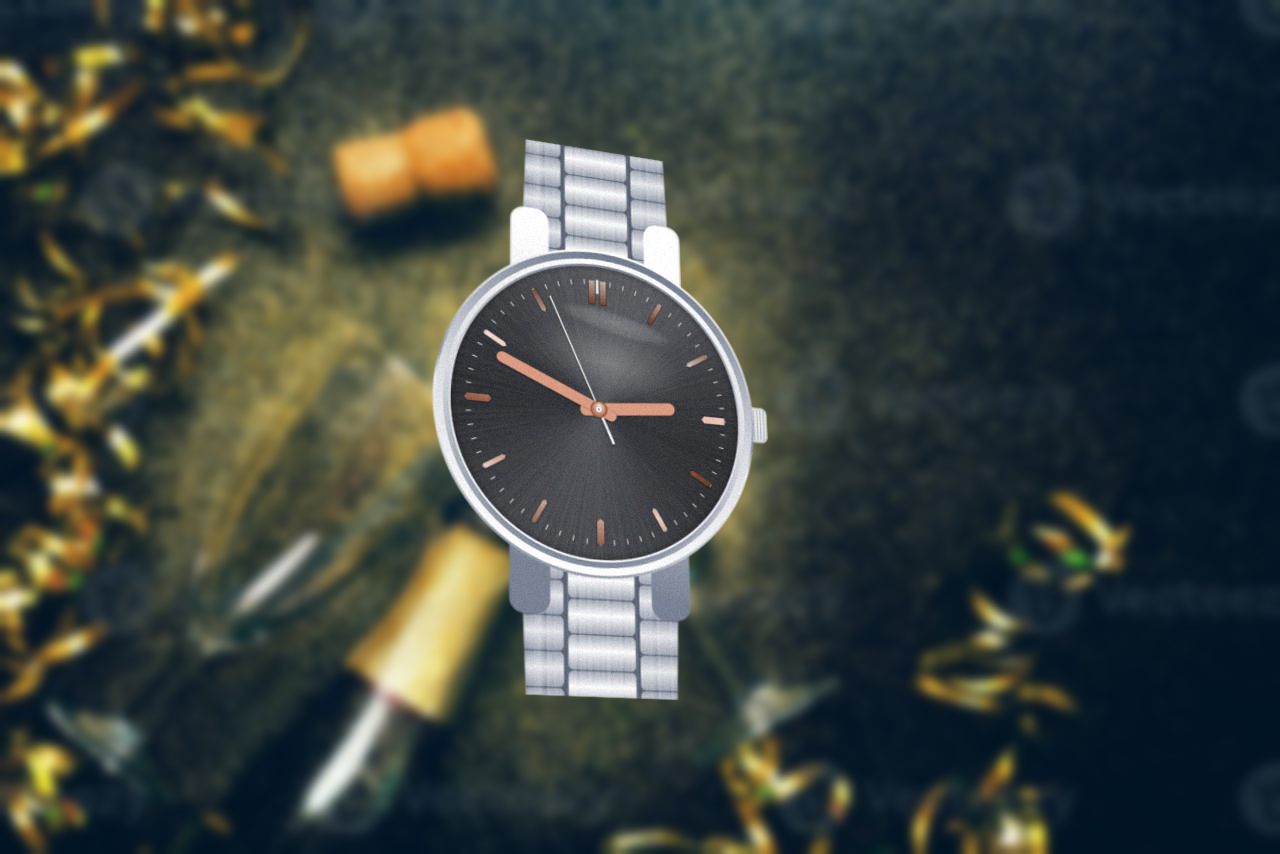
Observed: 2.48.56
